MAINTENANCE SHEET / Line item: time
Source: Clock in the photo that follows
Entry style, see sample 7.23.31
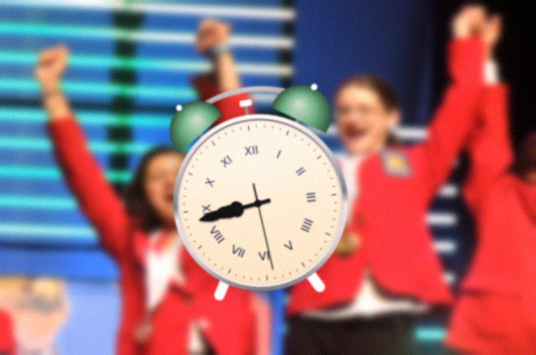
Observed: 8.43.29
